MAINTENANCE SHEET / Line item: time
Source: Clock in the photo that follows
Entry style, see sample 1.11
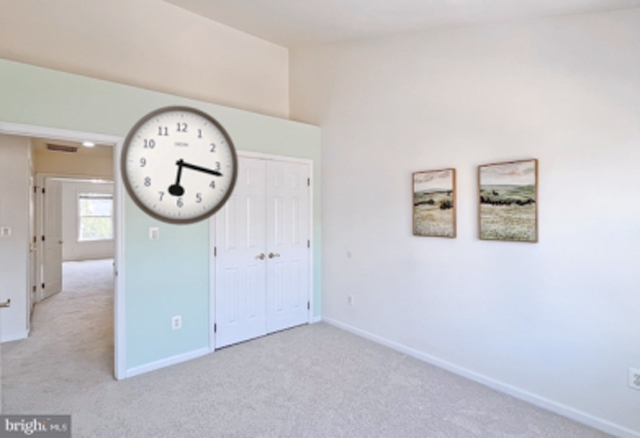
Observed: 6.17
